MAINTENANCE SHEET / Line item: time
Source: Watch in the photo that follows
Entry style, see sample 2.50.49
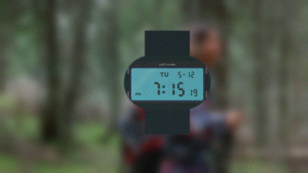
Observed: 7.15.19
